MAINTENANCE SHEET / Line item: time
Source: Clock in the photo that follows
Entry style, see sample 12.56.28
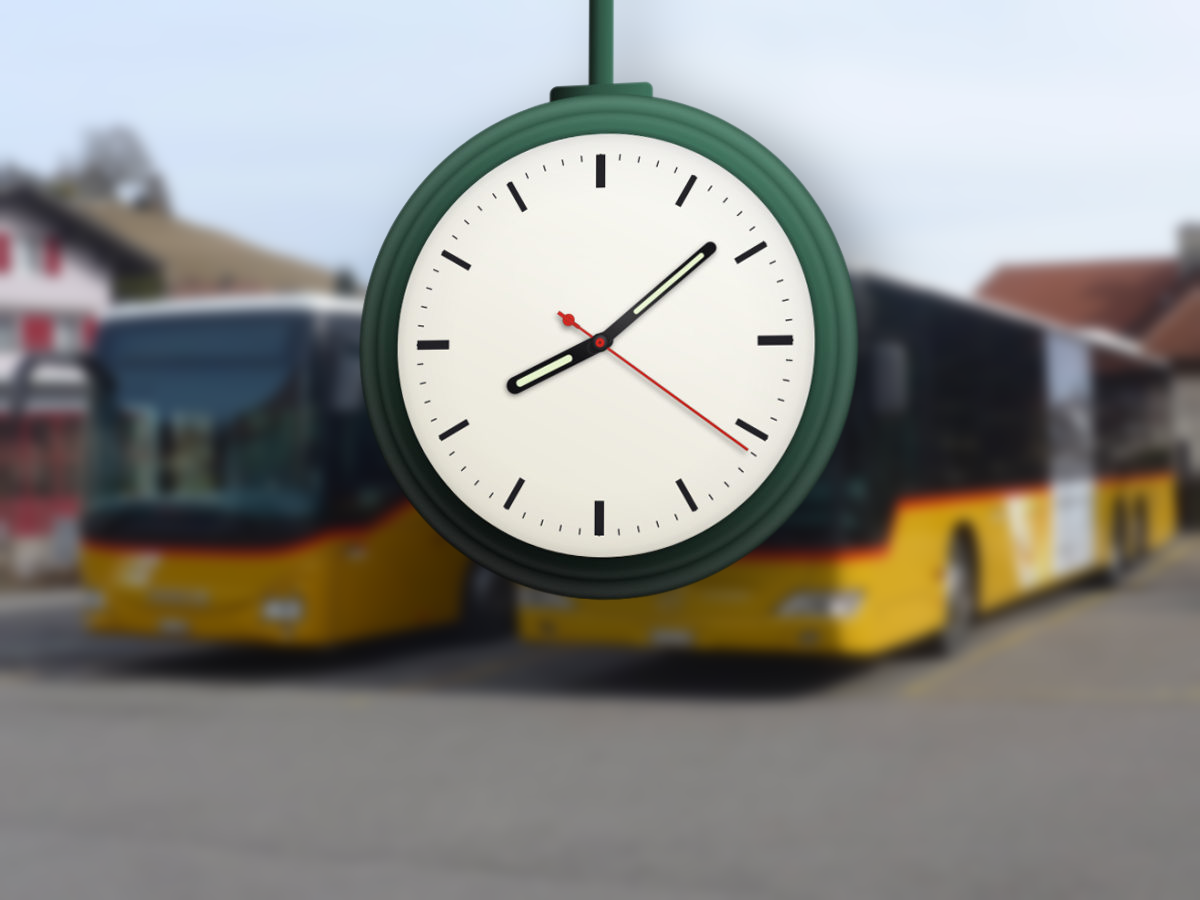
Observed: 8.08.21
